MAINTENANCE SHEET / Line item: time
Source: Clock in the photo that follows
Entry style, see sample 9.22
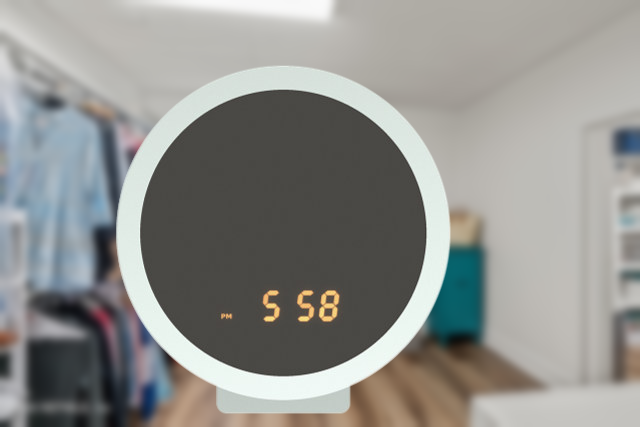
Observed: 5.58
